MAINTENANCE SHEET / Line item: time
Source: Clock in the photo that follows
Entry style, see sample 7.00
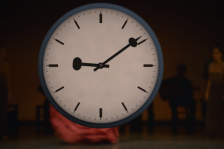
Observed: 9.09
